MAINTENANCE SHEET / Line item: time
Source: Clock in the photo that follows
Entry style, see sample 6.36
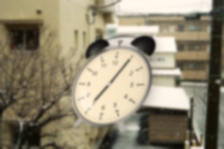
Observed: 7.05
